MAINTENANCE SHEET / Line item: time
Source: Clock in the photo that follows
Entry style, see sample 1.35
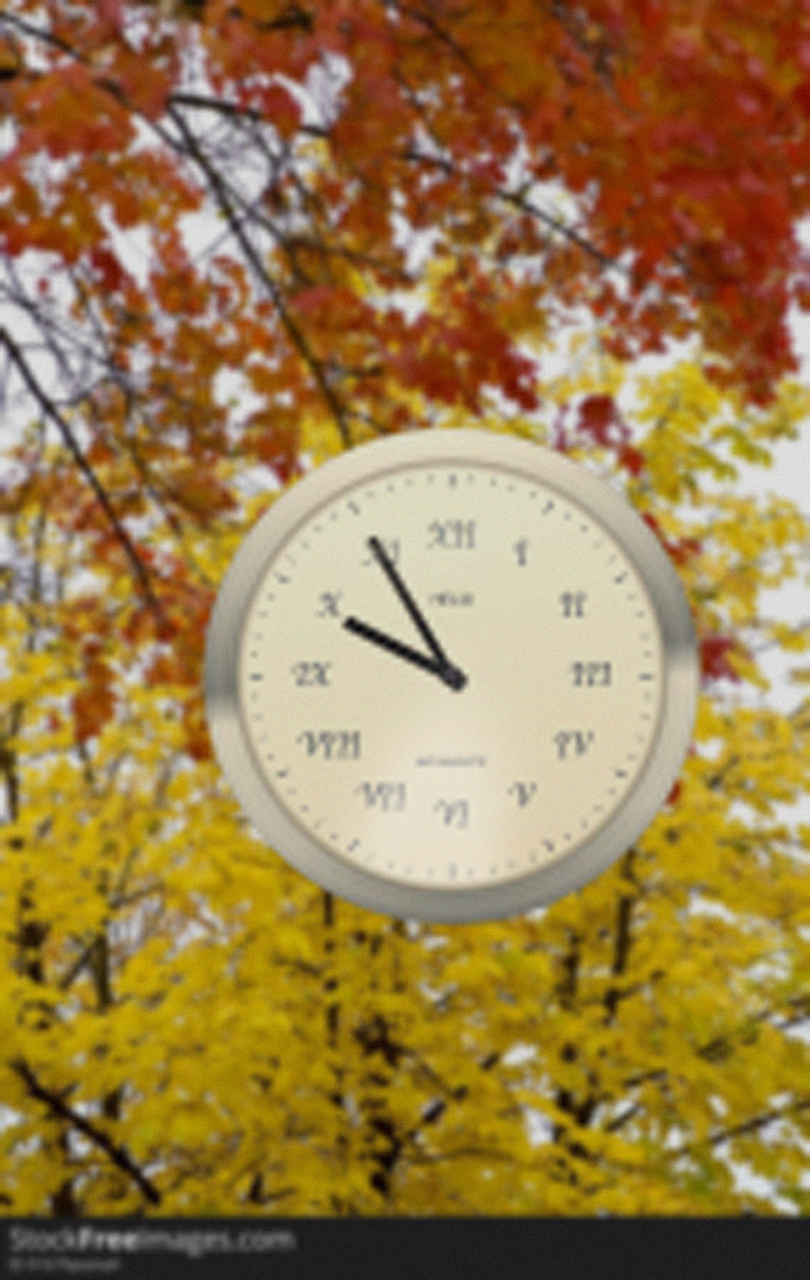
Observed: 9.55
